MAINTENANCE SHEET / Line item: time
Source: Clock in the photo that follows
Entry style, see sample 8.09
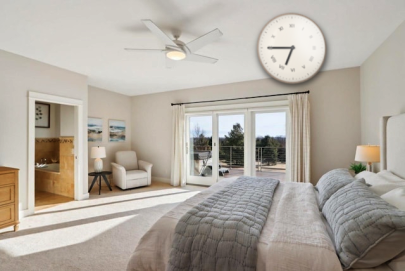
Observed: 6.45
